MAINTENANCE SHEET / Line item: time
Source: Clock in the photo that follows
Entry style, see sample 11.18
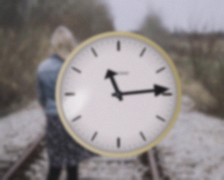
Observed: 11.14
